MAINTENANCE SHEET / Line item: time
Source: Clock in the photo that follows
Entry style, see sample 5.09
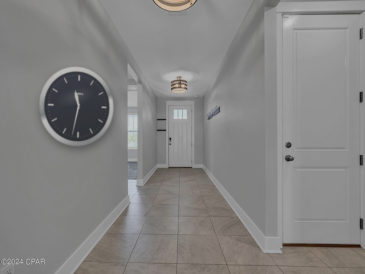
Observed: 11.32
